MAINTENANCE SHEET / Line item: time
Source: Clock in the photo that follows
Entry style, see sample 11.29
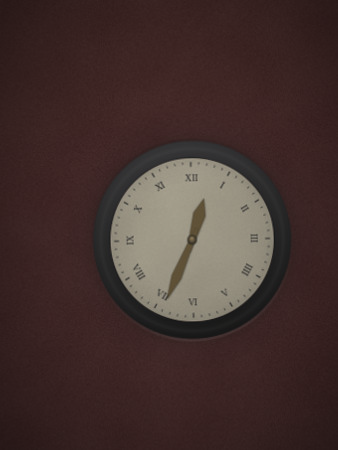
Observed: 12.34
